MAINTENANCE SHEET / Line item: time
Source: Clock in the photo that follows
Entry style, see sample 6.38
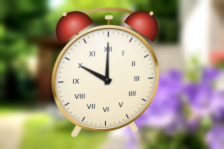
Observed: 10.00
